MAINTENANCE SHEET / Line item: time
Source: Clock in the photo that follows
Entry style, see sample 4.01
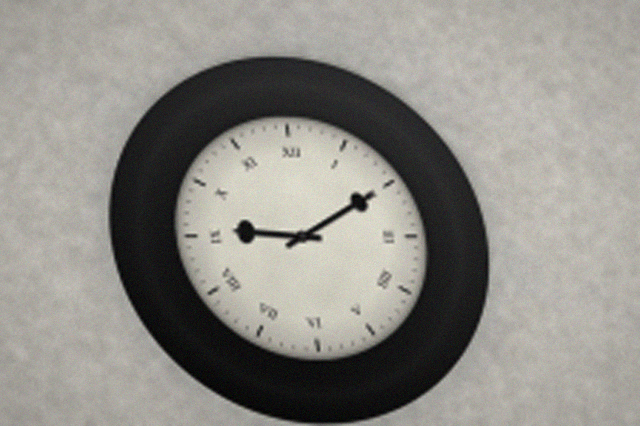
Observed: 9.10
